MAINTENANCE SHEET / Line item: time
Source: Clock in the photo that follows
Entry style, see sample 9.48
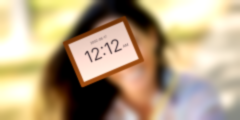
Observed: 12.12
